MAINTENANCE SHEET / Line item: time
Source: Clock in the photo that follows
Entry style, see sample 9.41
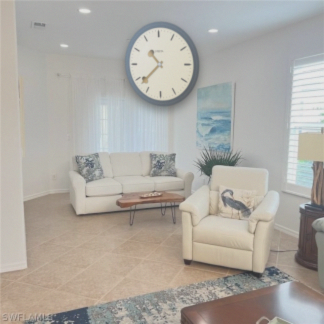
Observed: 10.38
